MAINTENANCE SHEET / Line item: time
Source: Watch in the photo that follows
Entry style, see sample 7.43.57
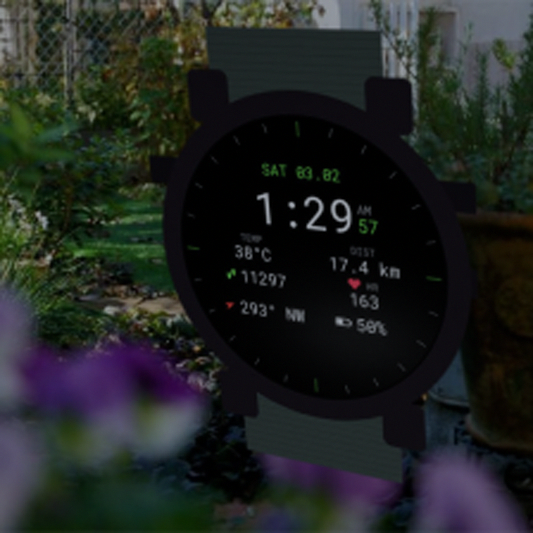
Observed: 1.29.57
